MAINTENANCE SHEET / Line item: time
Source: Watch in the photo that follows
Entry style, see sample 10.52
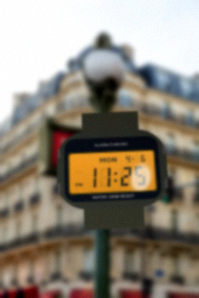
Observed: 11.25
